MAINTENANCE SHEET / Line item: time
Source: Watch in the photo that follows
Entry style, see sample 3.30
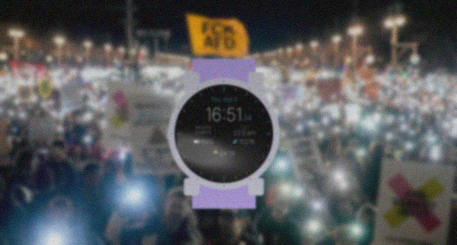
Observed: 16.51
